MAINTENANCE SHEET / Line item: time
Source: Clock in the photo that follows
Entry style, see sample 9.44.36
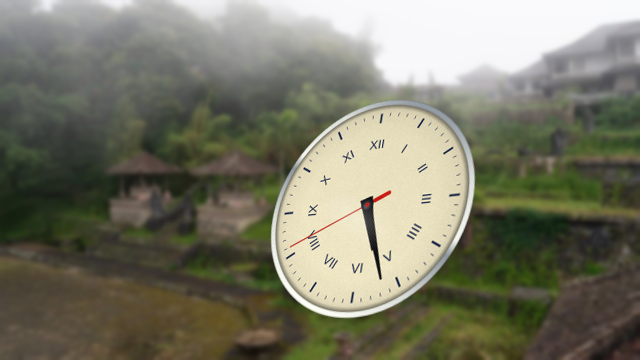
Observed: 5.26.41
